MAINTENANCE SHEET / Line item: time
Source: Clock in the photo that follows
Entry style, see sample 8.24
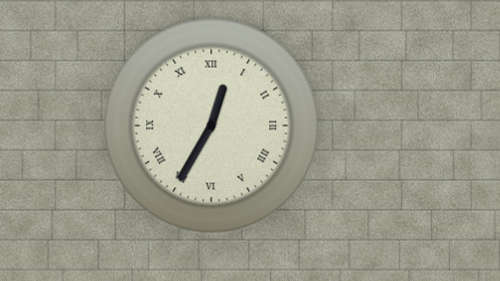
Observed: 12.35
